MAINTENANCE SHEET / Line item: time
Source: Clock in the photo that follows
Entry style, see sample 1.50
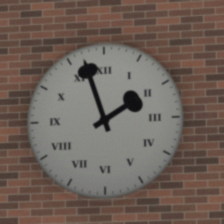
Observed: 1.57
